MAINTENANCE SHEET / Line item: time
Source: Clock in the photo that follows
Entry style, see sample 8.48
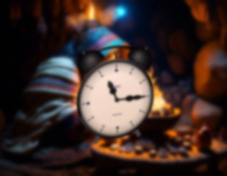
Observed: 11.15
